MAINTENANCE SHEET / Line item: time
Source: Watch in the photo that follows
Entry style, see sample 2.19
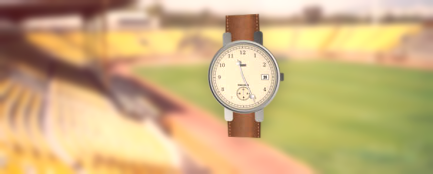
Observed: 11.26
